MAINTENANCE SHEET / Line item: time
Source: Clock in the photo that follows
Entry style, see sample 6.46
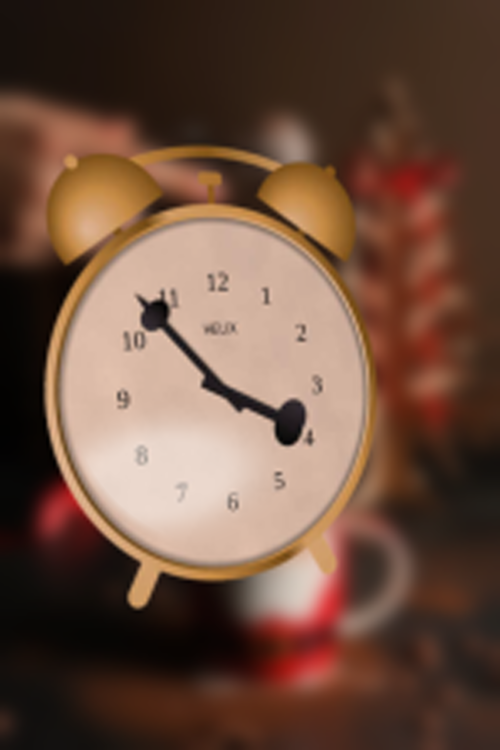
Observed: 3.53
